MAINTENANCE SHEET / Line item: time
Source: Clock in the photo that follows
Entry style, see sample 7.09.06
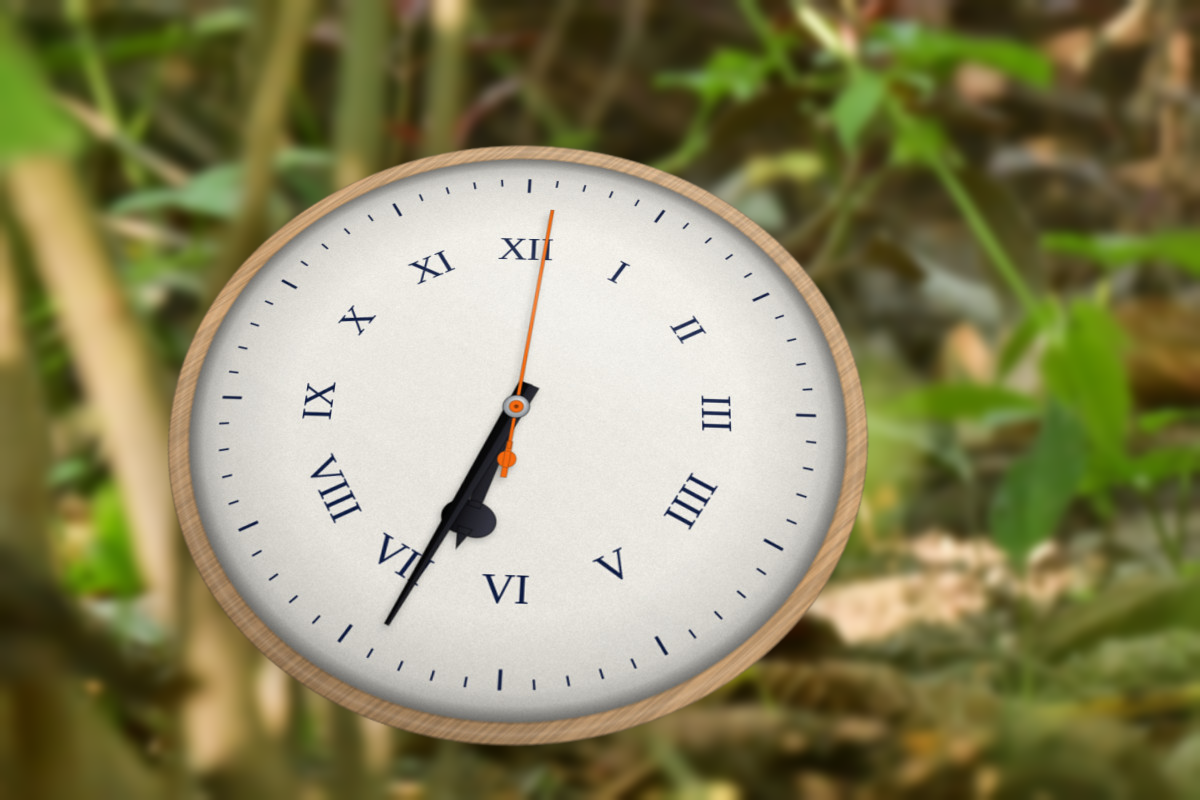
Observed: 6.34.01
